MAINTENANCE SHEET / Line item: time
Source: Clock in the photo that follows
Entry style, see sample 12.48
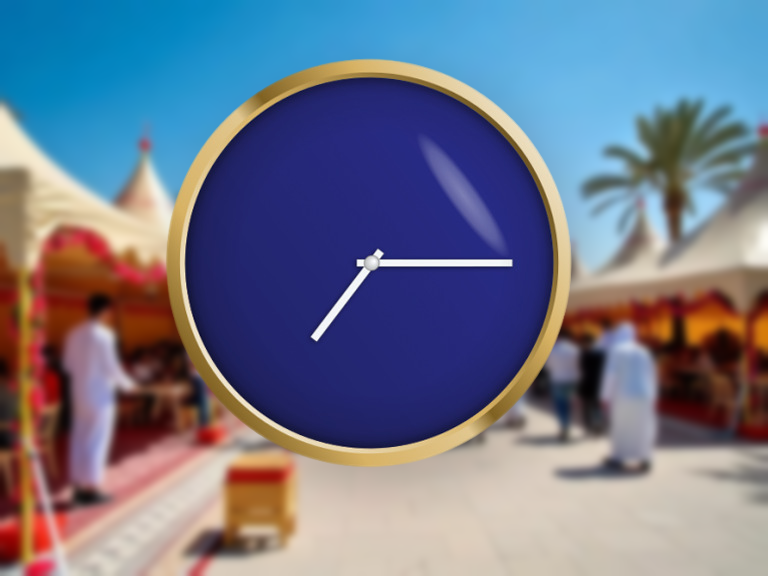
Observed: 7.15
